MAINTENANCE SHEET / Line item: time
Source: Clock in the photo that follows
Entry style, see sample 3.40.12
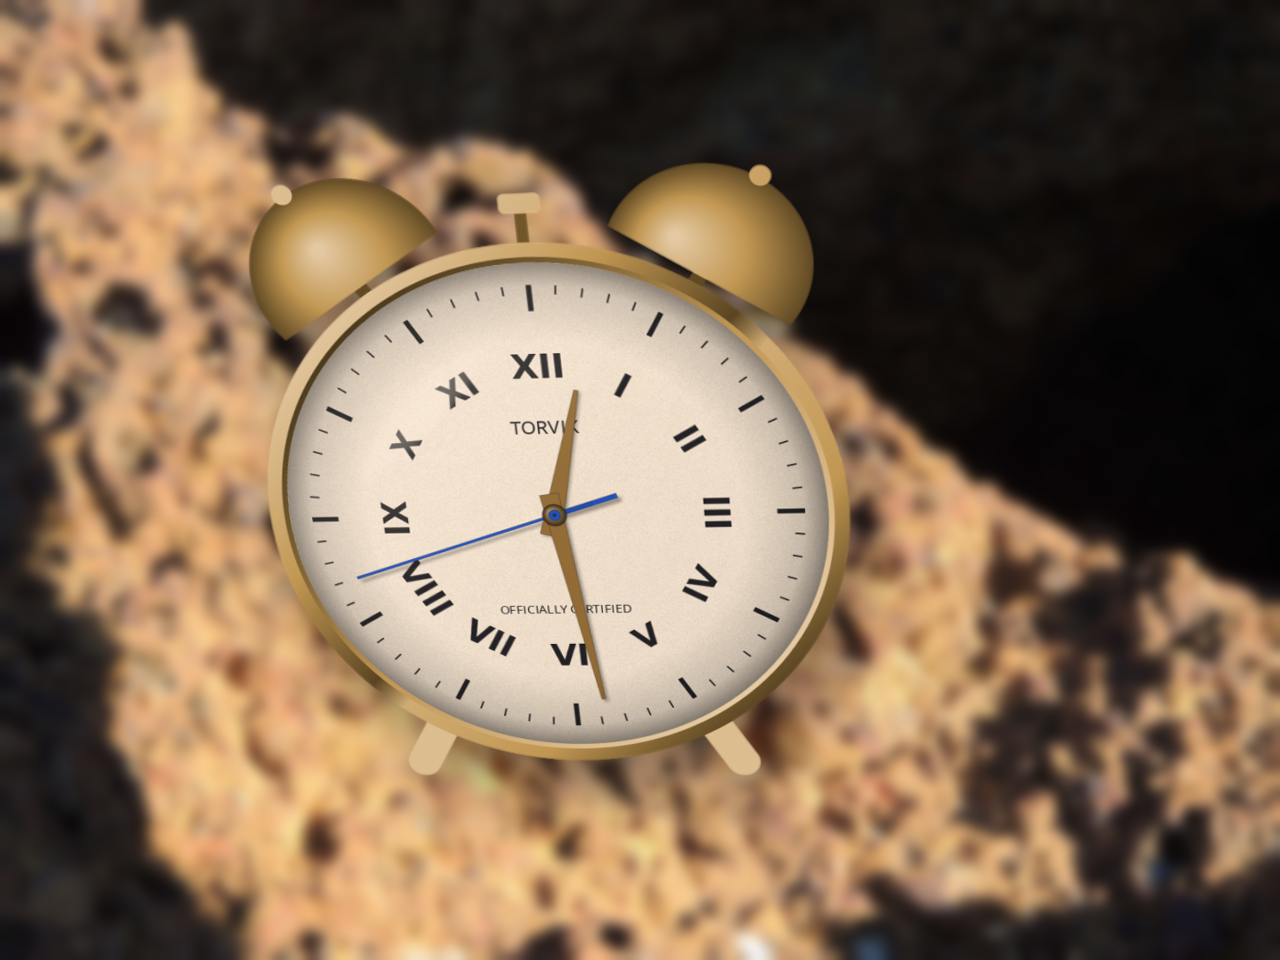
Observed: 12.28.42
